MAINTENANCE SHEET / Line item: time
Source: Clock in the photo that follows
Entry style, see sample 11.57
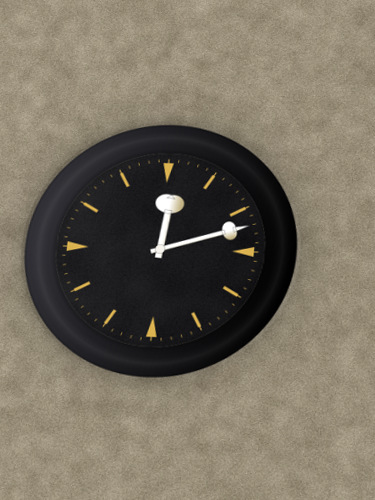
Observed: 12.12
